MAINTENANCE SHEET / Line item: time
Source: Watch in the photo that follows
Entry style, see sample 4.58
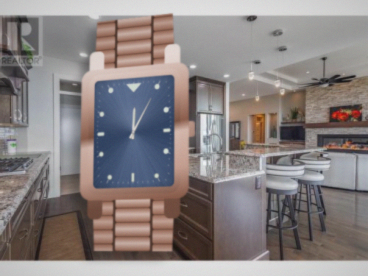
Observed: 12.05
